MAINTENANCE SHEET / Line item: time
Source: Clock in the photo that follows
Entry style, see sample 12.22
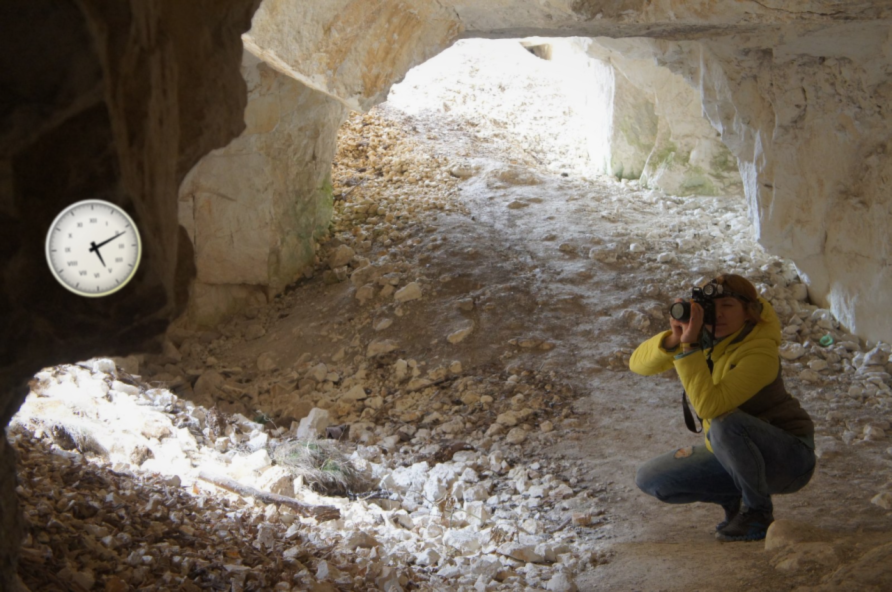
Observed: 5.11
